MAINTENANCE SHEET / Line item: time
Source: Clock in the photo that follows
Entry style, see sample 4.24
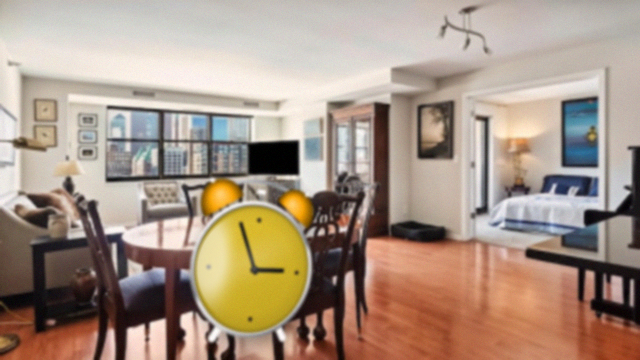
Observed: 2.56
